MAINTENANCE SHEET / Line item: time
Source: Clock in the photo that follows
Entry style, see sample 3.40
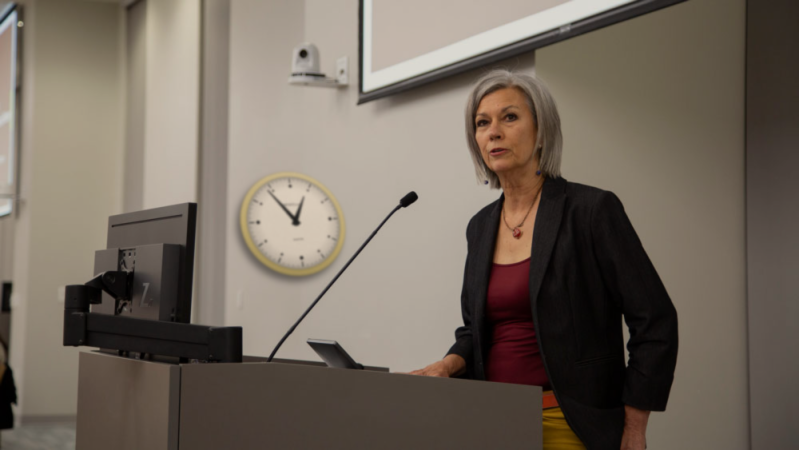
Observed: 12.54
